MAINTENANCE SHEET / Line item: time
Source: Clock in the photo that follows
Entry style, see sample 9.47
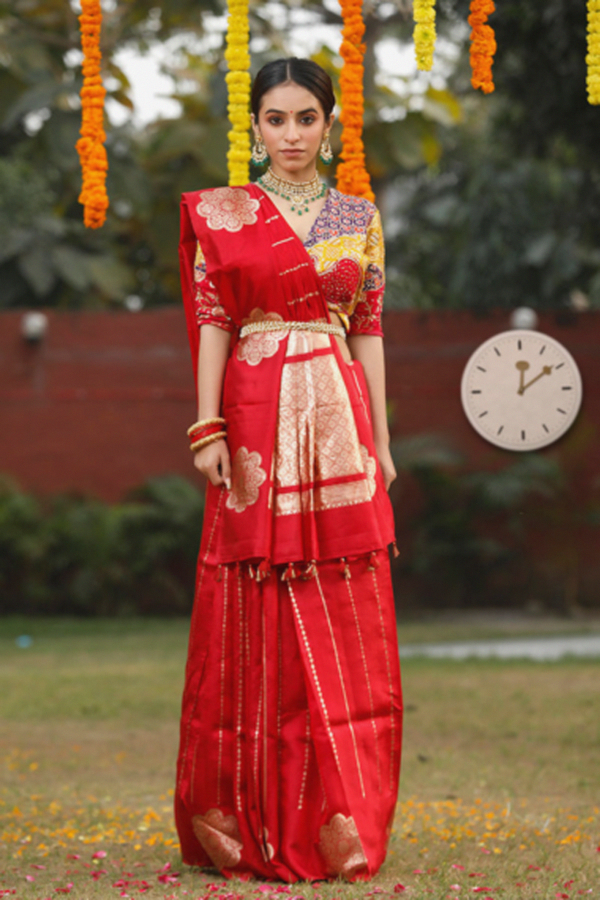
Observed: 12.09
